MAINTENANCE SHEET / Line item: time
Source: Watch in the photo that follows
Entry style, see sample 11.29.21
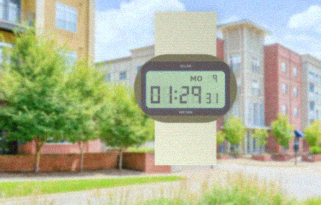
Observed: 1.29.31
